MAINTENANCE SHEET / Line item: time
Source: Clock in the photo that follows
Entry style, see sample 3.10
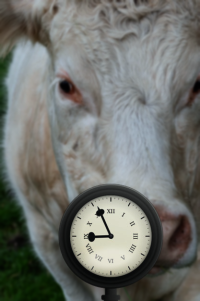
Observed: 8.56
